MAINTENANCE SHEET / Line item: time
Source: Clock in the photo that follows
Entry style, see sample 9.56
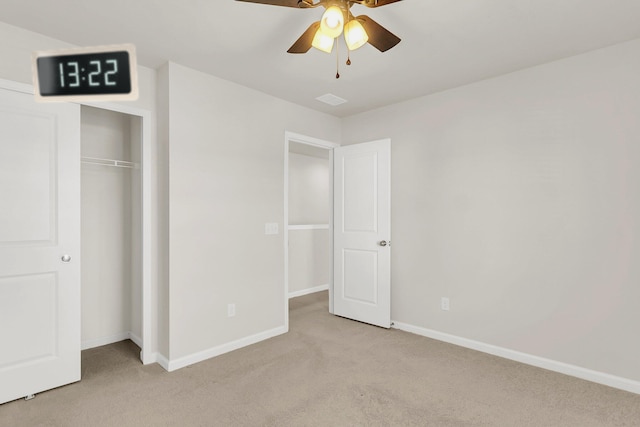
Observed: 13.22
